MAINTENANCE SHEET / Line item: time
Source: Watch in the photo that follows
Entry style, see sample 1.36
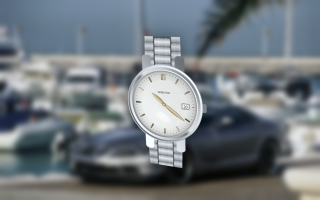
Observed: 10.21
